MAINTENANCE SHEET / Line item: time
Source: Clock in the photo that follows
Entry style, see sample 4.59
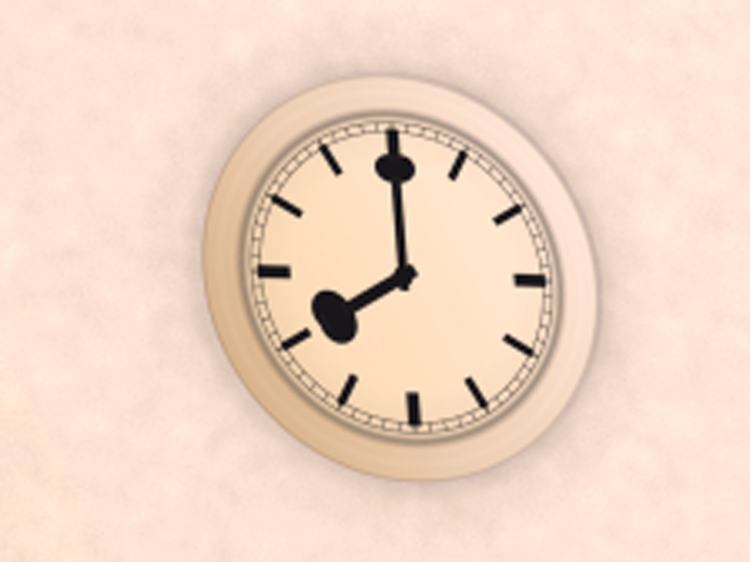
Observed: 8.00
